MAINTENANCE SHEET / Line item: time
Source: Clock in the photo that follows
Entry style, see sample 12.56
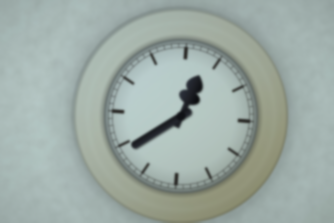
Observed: 12.39
